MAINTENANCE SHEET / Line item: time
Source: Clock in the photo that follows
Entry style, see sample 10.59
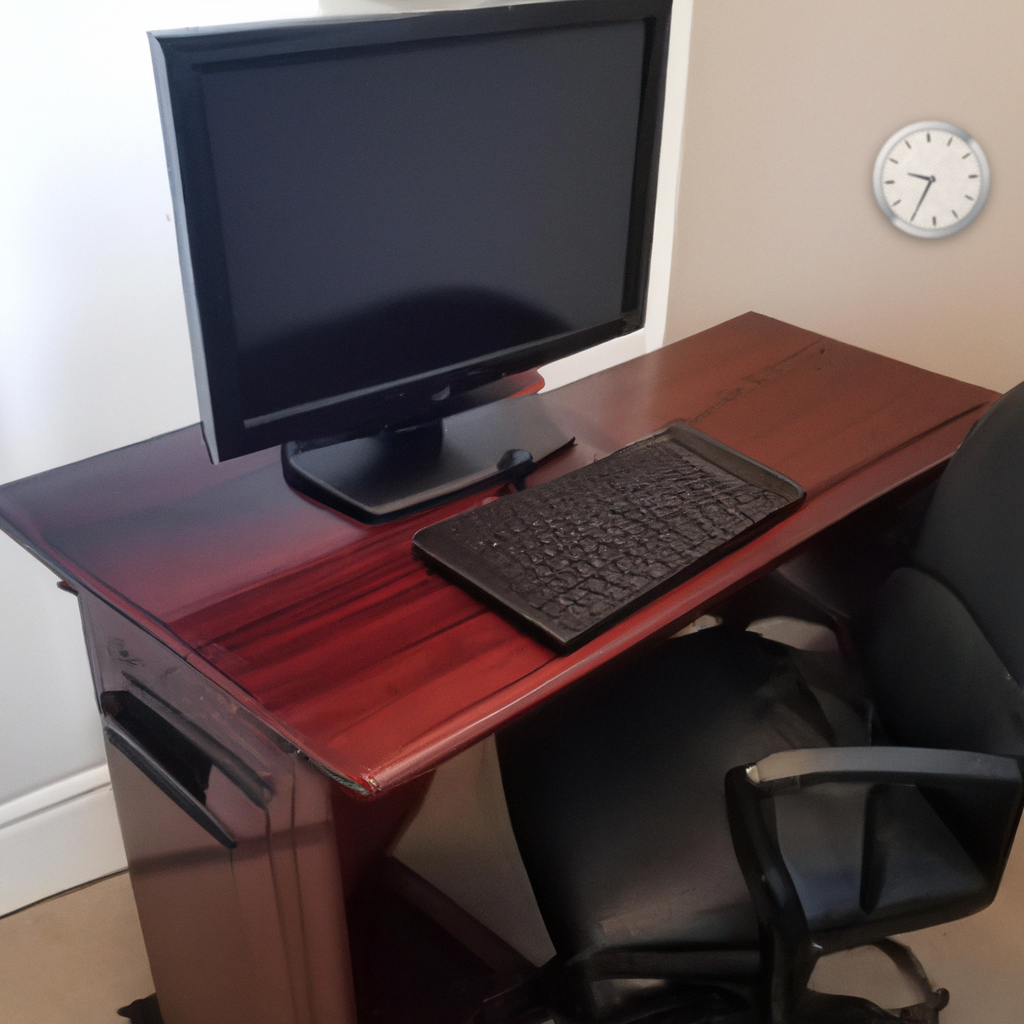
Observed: 9.35
